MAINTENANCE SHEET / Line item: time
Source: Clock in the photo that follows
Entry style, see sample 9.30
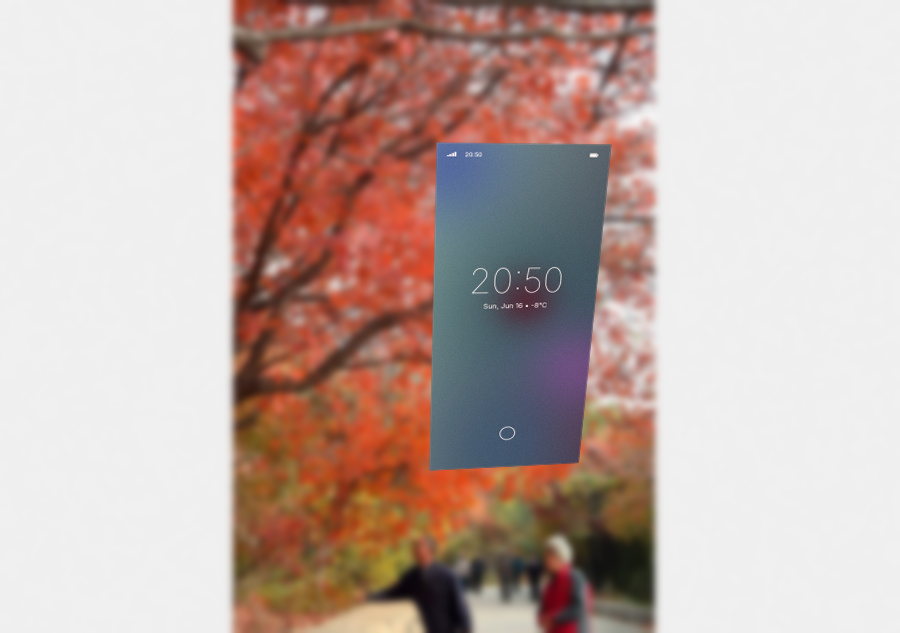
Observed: 20.50
